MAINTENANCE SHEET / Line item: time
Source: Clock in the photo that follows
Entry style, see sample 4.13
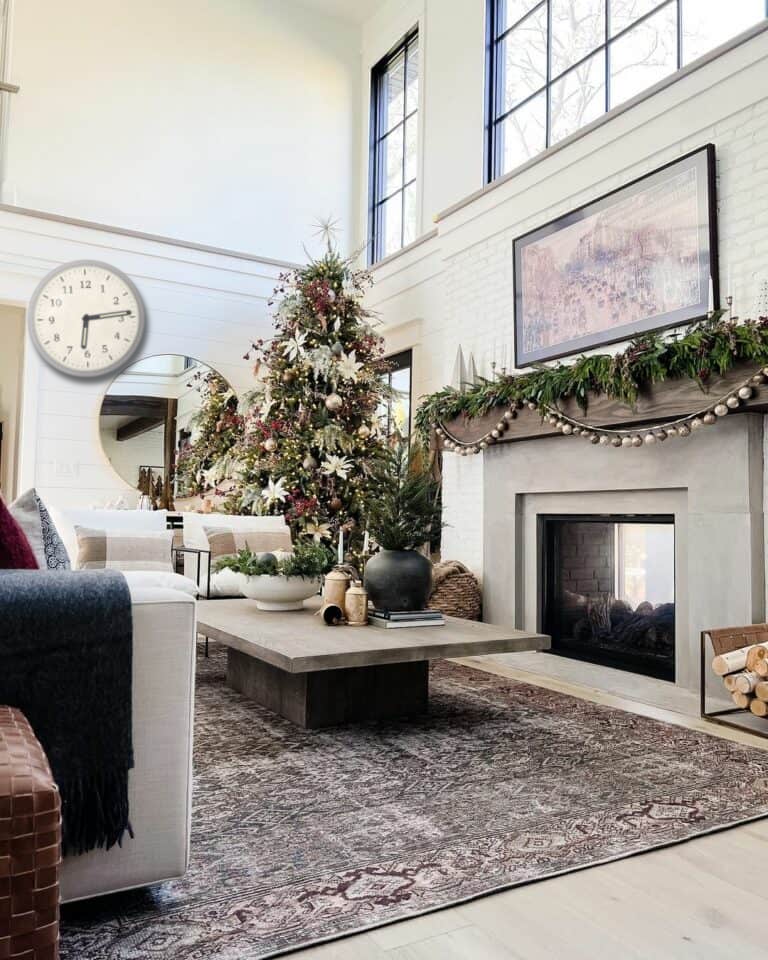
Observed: 6.14
